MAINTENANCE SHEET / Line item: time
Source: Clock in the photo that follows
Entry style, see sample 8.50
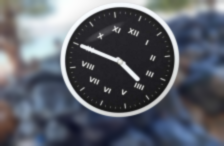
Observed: 3.45
